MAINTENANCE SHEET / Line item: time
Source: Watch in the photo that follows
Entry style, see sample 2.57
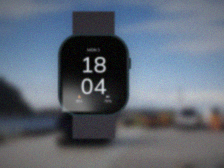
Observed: 18.04
